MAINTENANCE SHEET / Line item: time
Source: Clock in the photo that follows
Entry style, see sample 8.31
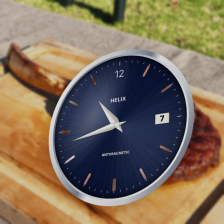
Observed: 10.43
